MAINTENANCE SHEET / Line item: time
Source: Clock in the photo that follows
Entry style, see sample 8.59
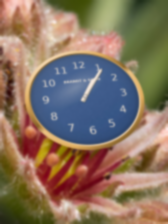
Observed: 1.06
